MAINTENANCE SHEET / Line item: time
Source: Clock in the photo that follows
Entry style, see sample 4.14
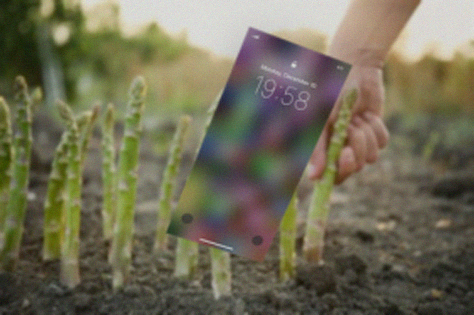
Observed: 19.58
